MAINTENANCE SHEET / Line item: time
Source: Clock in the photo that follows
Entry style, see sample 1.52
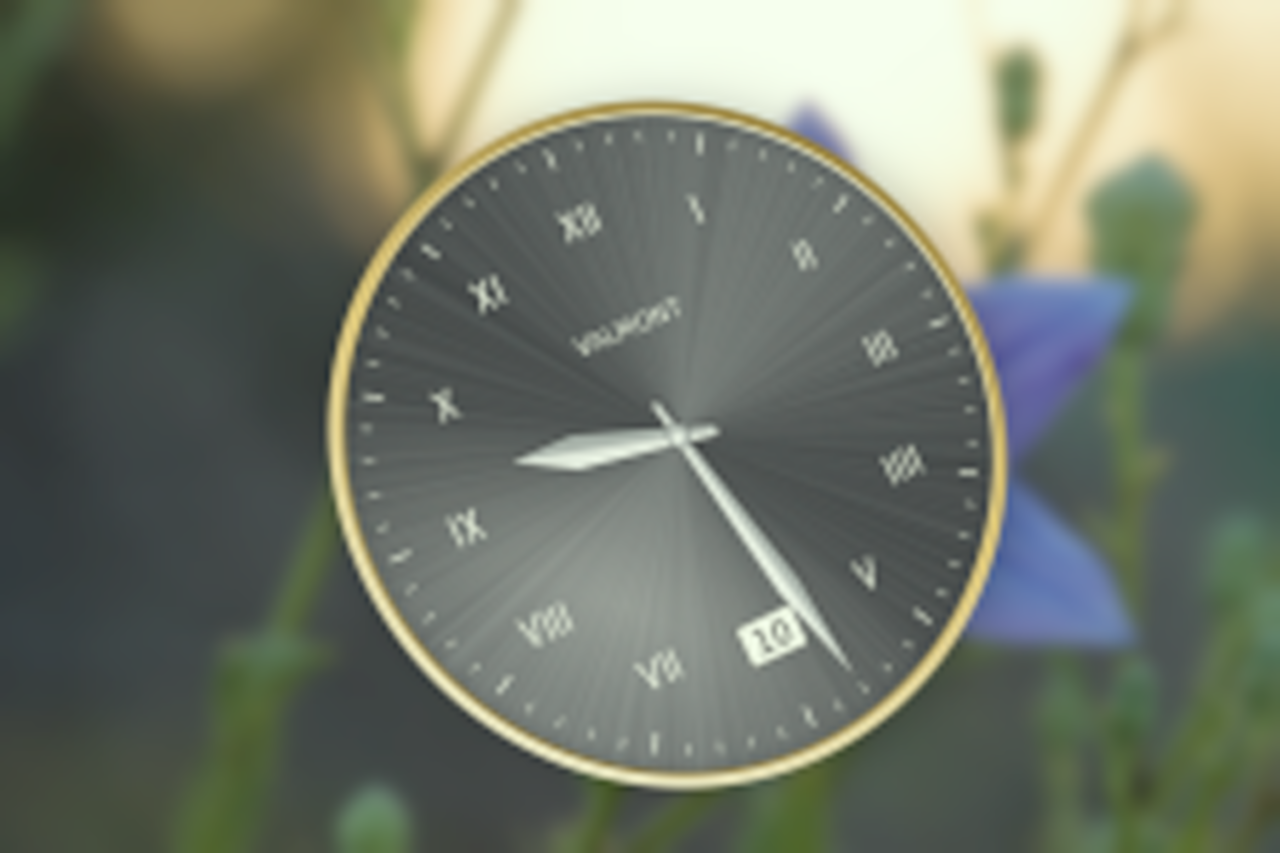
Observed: 9.28
